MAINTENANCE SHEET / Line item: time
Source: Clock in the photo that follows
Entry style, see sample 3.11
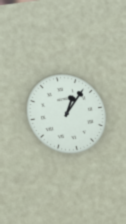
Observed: 1.08
